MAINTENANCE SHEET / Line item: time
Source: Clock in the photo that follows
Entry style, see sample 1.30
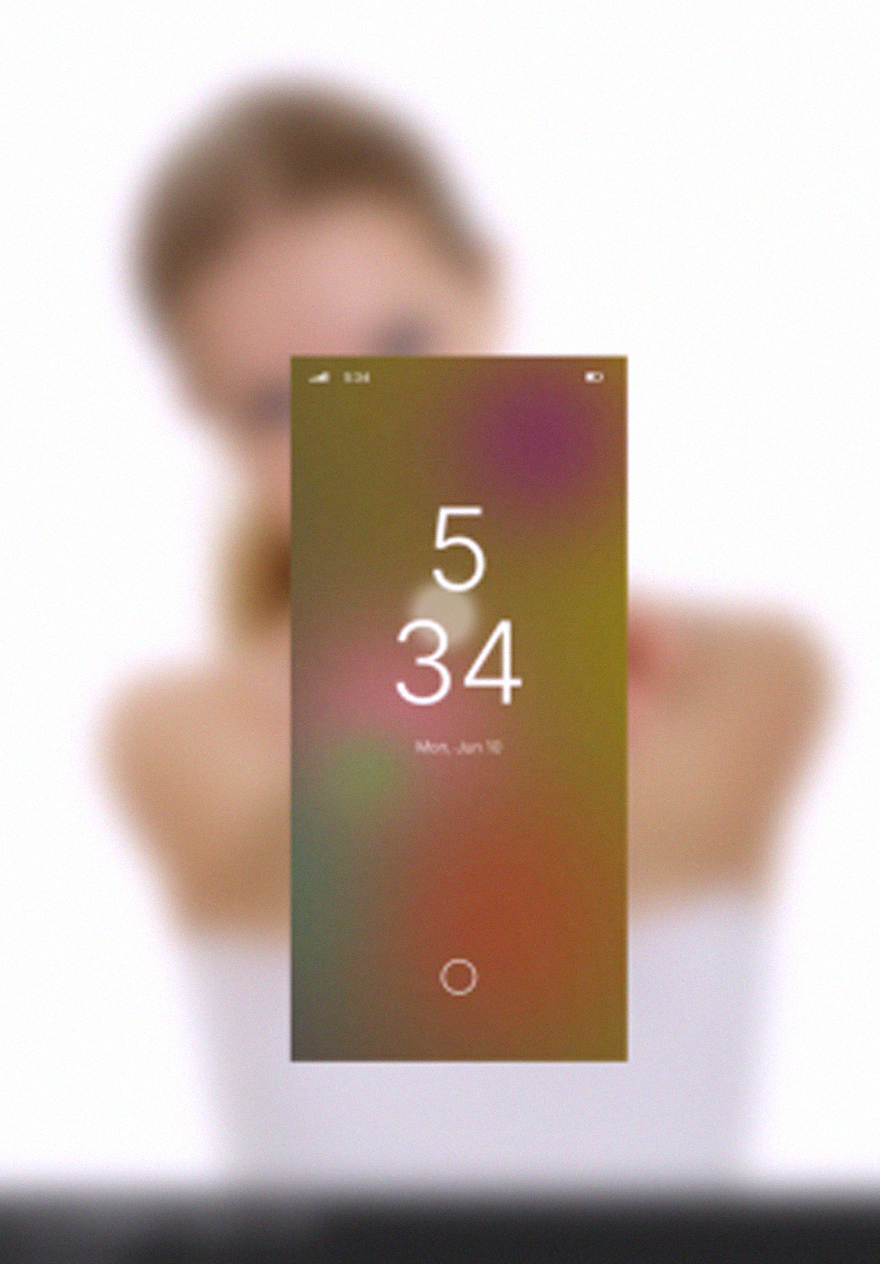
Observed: 5.34
